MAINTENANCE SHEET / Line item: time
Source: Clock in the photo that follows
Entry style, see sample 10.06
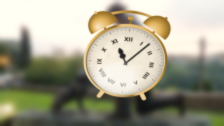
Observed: 11.07
